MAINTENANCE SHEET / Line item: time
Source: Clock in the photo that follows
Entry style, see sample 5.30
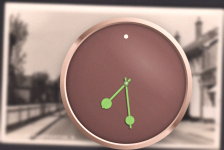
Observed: 7.29
